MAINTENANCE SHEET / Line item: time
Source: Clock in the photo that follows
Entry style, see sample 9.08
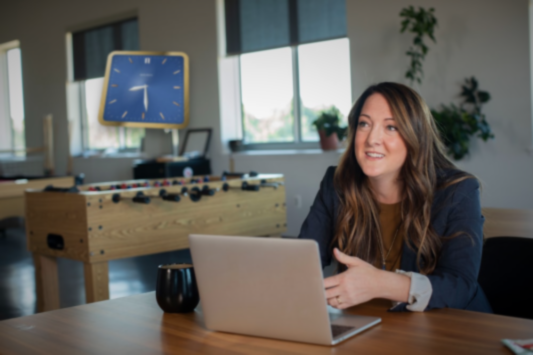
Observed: 8.29
